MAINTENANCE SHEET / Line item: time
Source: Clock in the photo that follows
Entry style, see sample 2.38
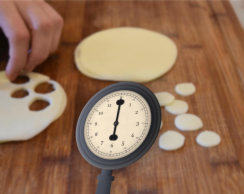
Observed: 6.00
